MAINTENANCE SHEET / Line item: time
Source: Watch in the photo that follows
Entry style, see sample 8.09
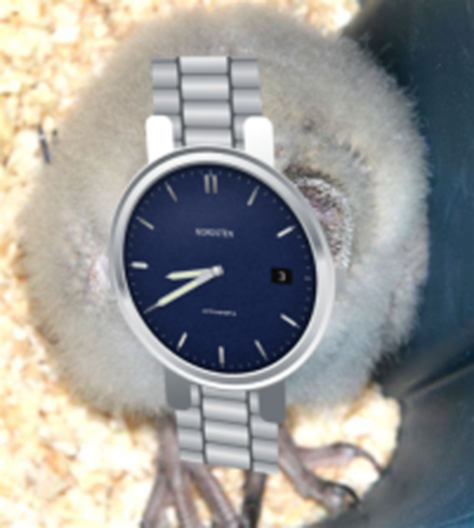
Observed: 8.40
